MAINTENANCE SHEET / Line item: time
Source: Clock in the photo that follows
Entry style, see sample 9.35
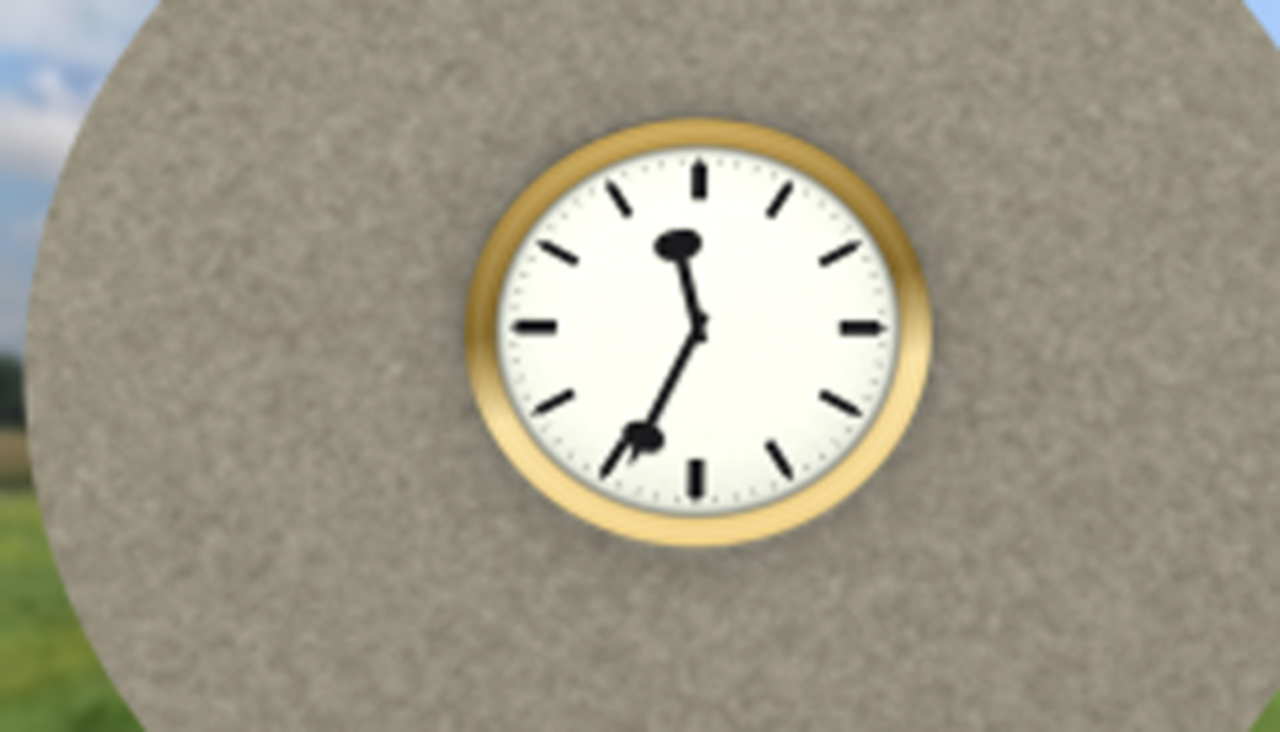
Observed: 11.34
